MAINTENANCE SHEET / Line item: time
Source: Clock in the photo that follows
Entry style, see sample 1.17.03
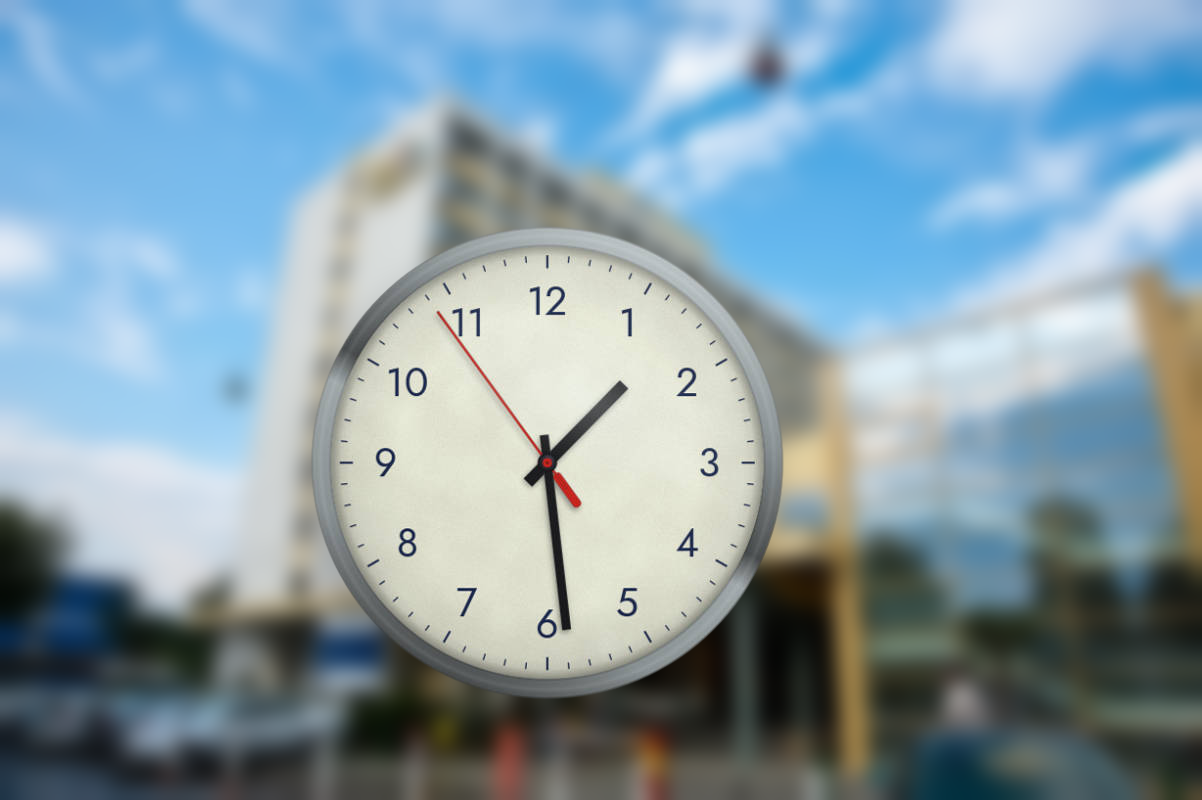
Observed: 1.28.54
